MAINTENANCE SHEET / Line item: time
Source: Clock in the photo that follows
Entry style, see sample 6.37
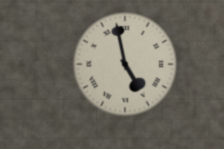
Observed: 4.58
